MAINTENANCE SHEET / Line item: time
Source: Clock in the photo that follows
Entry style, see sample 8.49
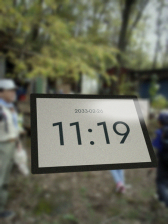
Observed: 11.19
